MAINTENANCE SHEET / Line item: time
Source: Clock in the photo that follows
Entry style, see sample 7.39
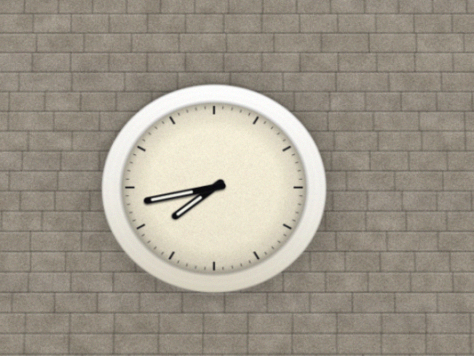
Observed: 7.43
